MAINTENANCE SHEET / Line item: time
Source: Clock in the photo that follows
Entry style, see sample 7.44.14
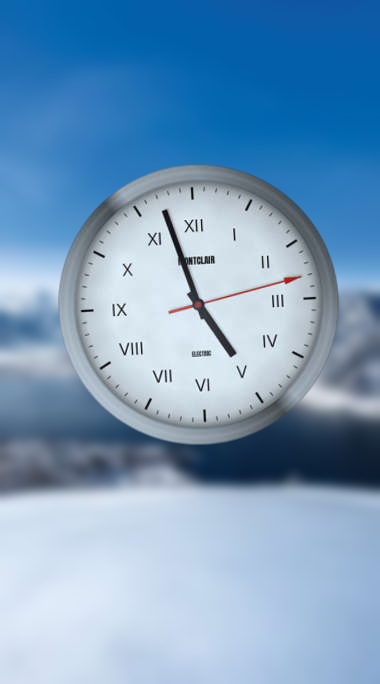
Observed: 4.57.13
